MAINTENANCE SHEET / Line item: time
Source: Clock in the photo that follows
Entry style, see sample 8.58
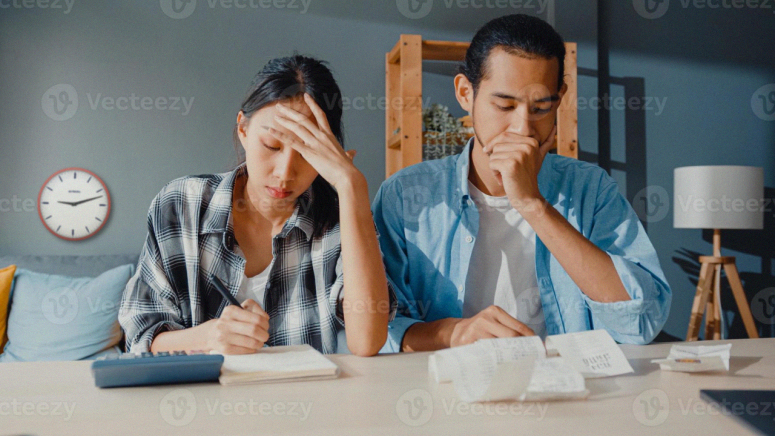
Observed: 9.12
